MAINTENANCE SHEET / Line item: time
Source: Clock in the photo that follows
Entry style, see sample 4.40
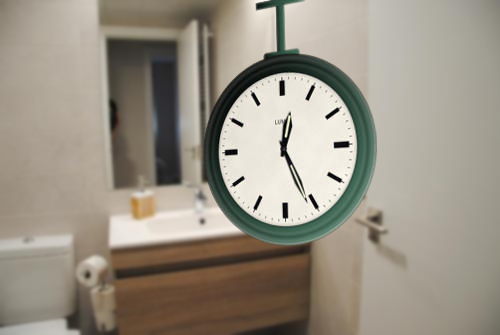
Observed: 12.26
